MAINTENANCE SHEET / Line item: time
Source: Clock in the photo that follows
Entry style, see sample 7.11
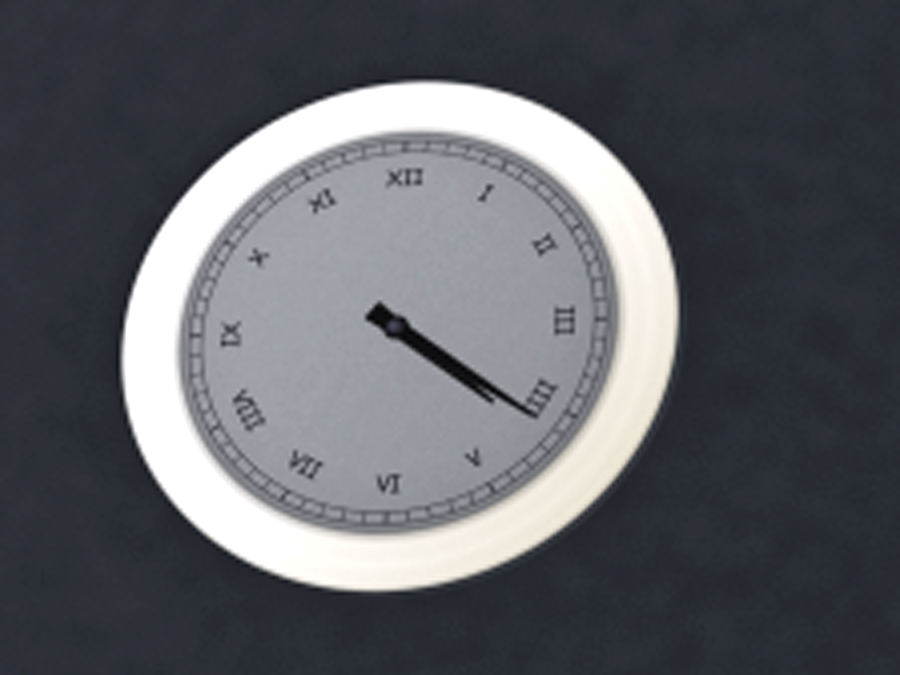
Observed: 4.21
